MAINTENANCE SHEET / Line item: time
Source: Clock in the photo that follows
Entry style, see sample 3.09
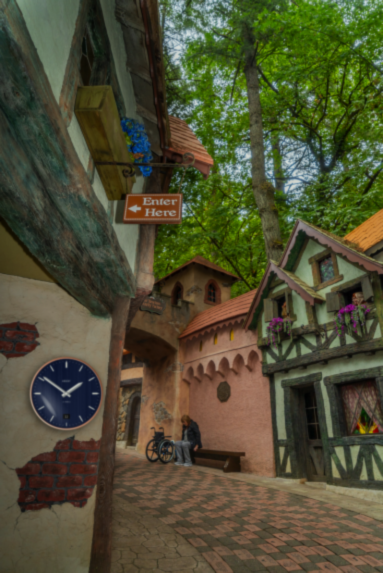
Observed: 1.51
